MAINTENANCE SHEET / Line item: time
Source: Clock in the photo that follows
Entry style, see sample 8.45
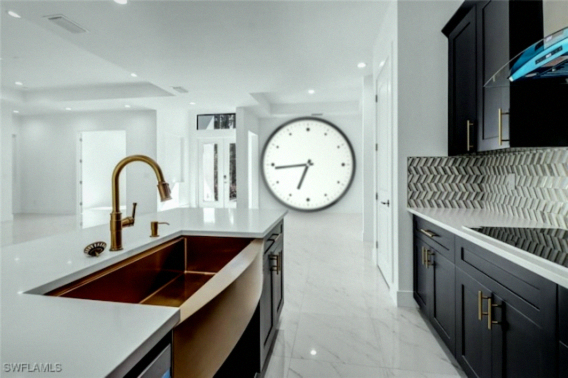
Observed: 6.44
